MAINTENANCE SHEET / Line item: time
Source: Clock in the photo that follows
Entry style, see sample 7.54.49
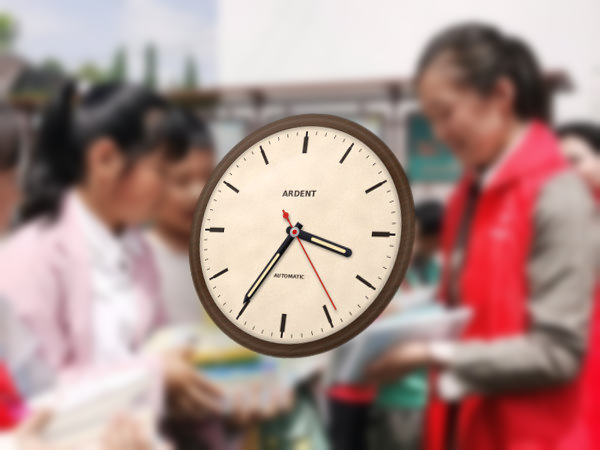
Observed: 3.35.24
